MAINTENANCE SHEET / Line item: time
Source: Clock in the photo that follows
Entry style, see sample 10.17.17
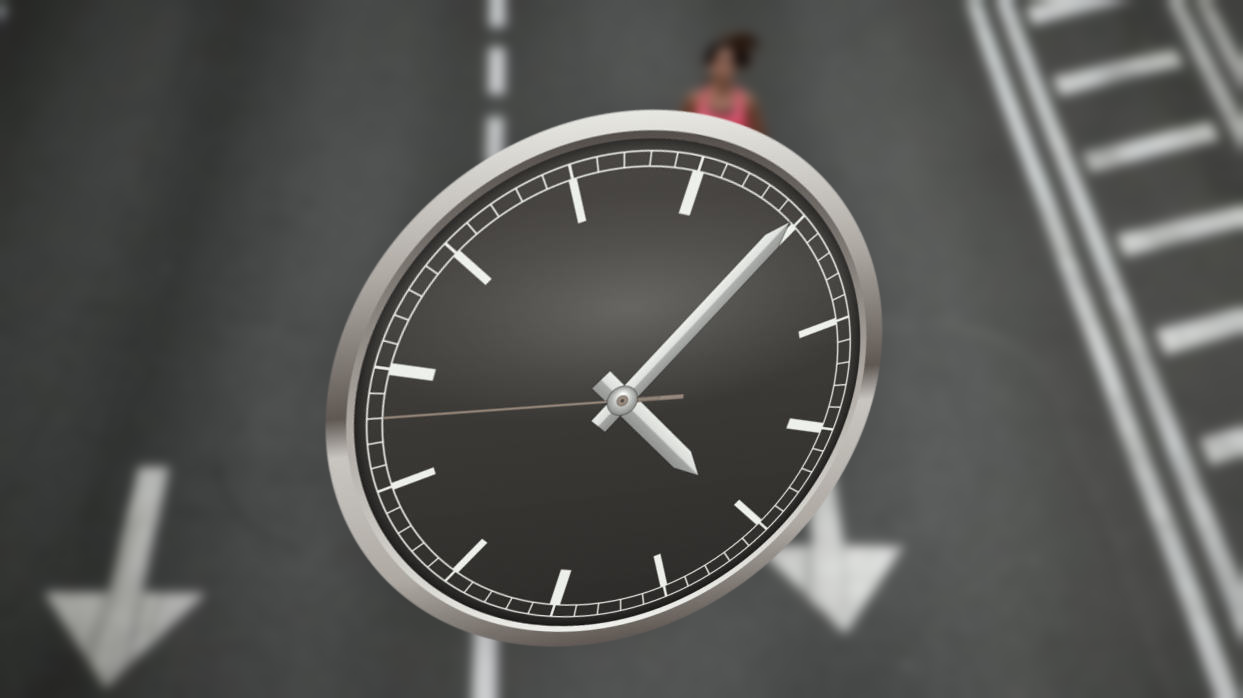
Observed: 4.04.43
